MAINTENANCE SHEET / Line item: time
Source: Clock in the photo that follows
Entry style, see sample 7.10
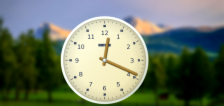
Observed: 12.19
